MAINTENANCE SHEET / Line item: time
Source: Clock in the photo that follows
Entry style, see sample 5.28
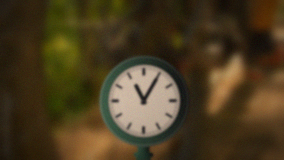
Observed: 11.05
